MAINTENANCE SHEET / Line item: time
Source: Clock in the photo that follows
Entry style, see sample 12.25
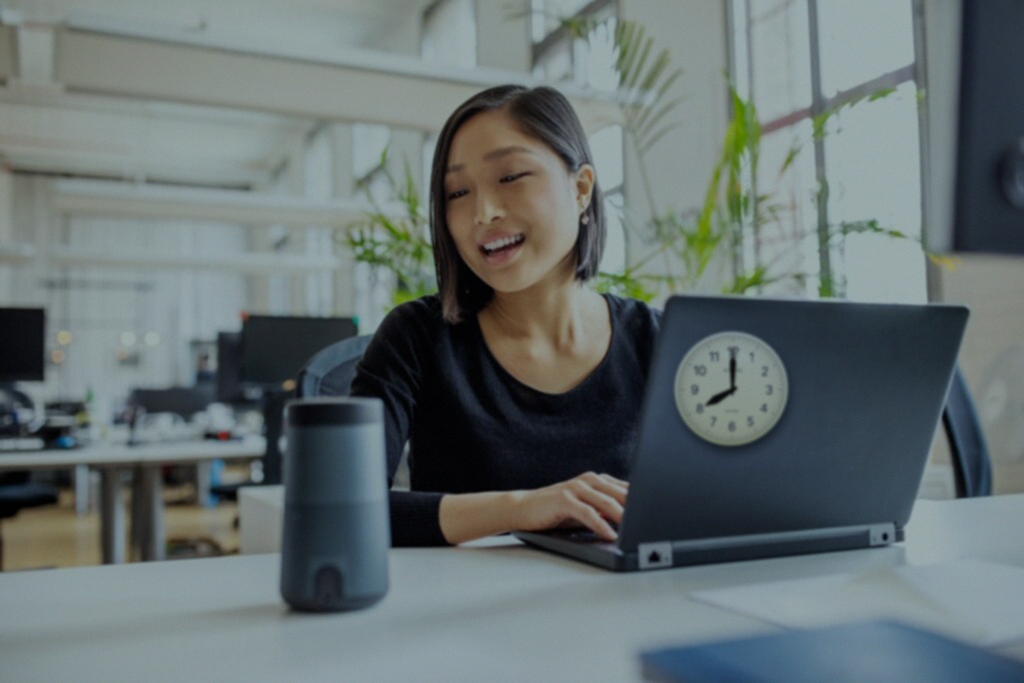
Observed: 8.00
